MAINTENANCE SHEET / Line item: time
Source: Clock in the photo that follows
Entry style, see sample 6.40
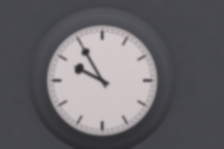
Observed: 9.55
